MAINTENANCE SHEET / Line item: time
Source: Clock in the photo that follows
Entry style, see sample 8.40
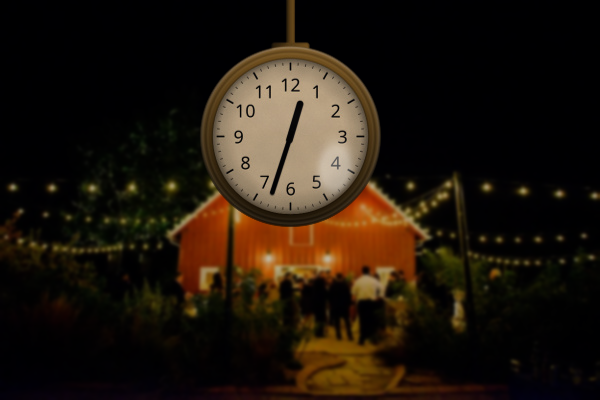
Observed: 12.33
